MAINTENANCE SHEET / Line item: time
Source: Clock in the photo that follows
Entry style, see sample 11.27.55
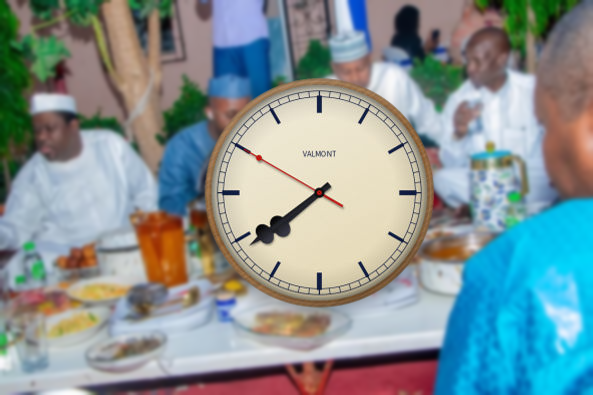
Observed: 7.38.50
